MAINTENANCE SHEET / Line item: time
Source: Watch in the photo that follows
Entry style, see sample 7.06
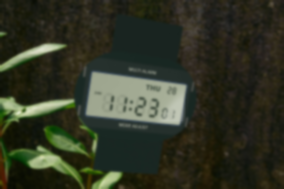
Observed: 11.23
